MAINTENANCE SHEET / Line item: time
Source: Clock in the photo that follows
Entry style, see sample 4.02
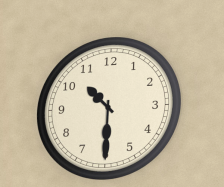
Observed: 10.30
